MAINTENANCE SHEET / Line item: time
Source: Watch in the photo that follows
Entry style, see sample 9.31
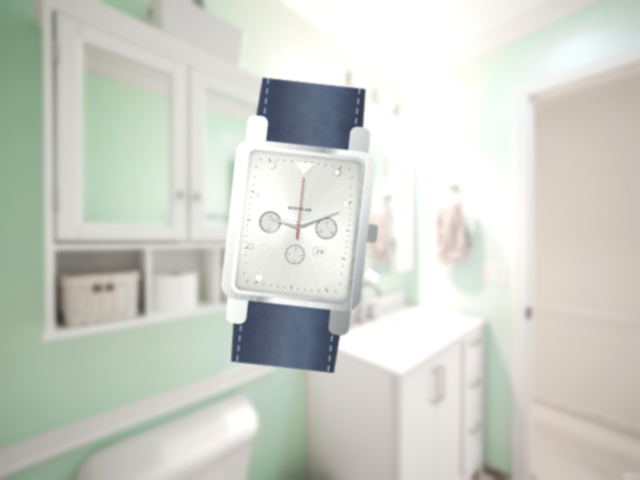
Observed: 9.11
